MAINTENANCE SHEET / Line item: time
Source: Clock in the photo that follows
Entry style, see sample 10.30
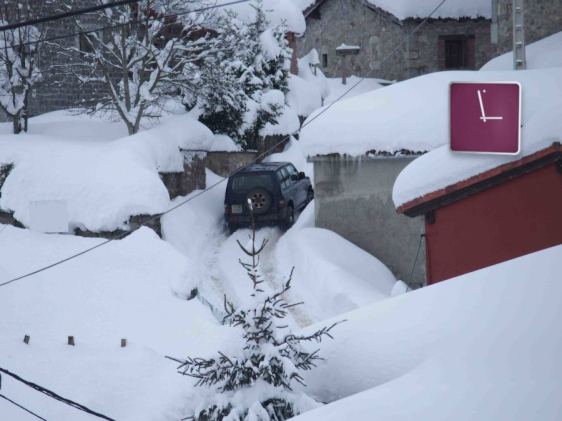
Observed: 2.58
